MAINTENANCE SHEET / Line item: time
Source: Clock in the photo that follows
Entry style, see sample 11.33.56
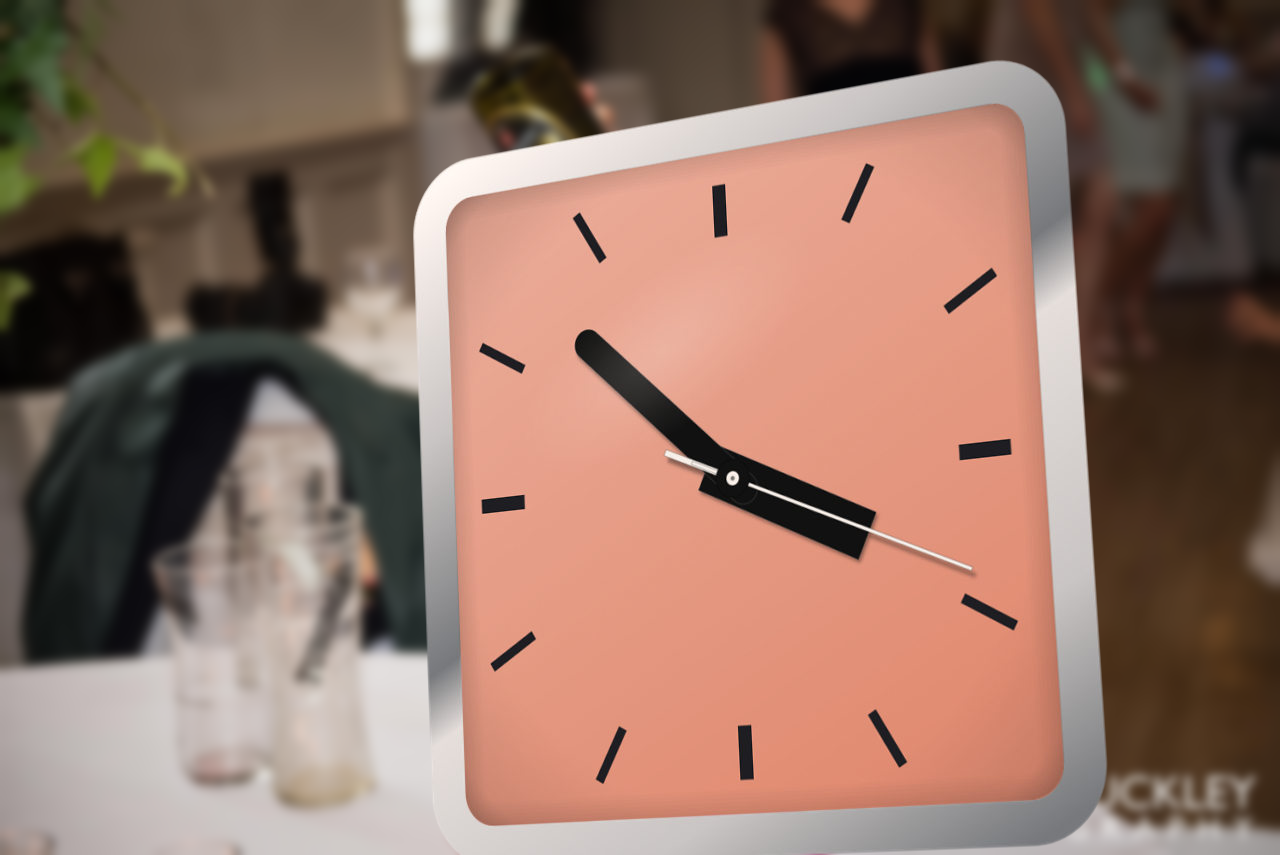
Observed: 3.52.19
